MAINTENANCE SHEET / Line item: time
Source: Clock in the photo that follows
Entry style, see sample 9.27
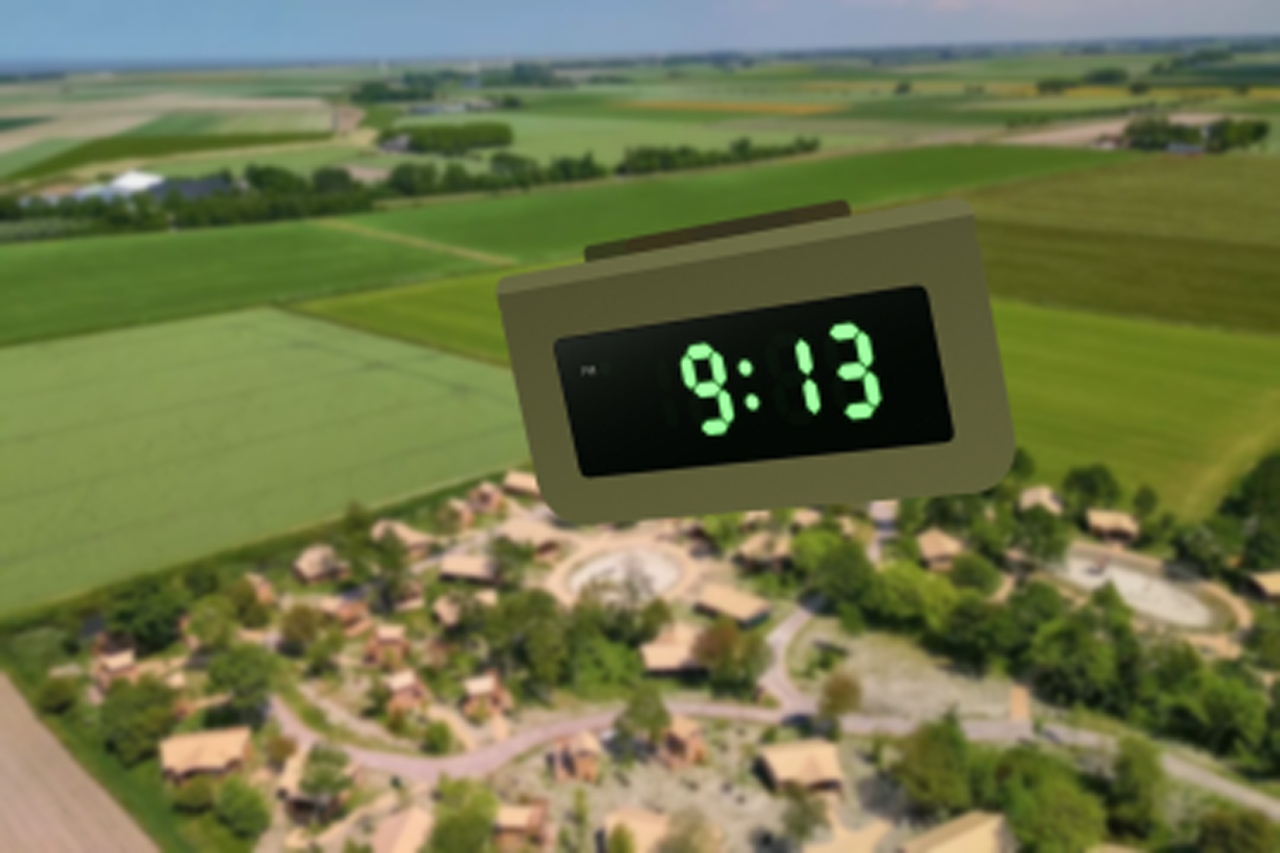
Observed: 9.13
